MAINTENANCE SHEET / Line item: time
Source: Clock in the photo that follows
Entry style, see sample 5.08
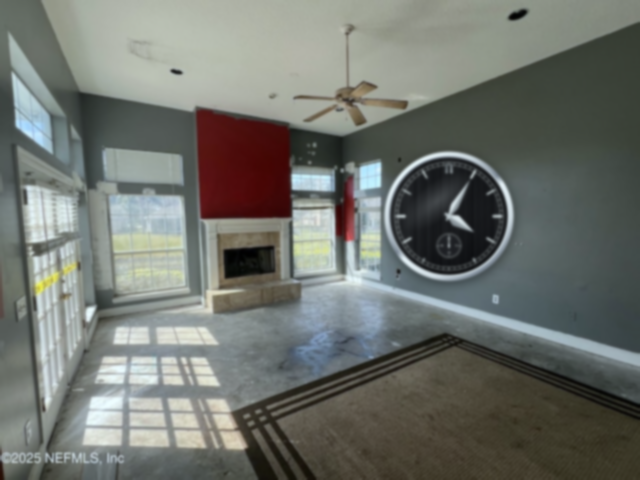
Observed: 4.05
